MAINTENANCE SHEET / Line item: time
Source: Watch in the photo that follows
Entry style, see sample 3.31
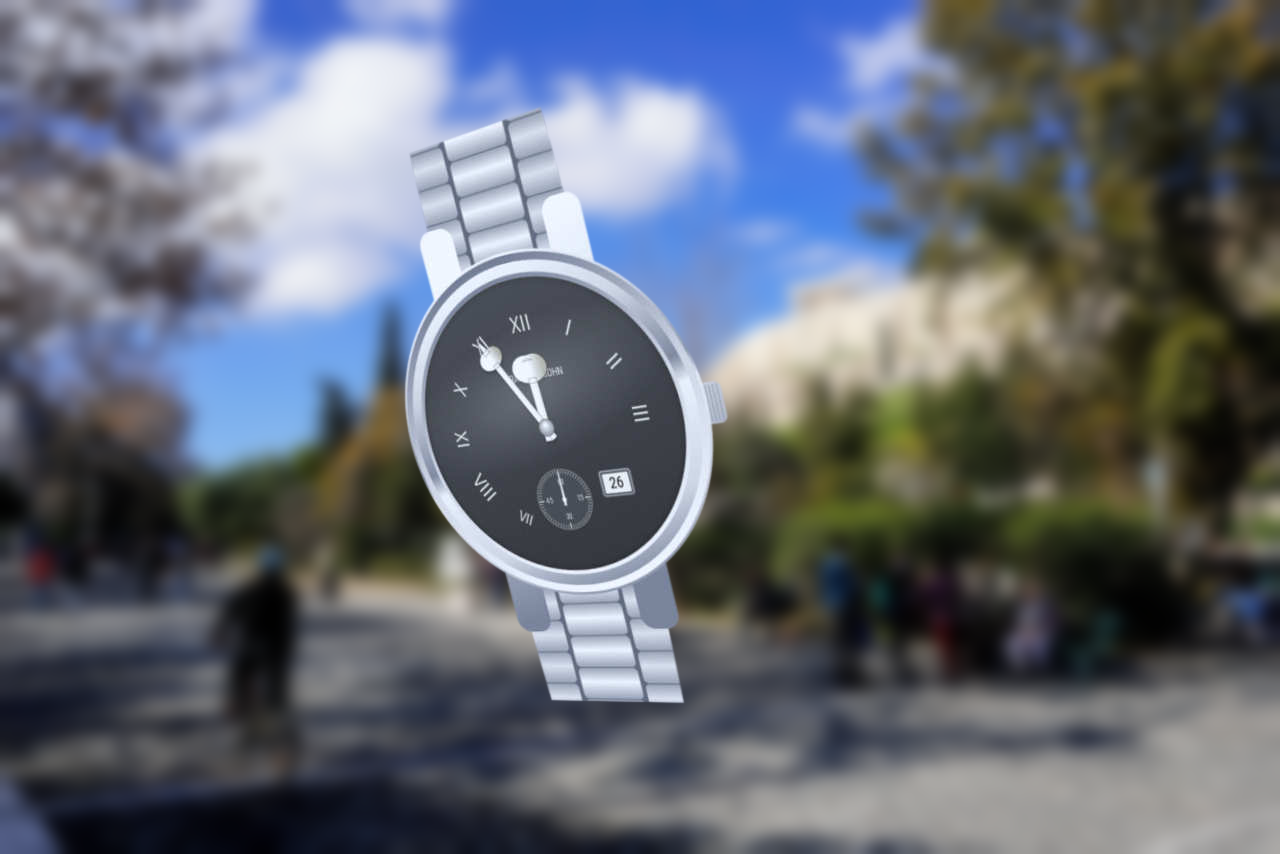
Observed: 11.55
